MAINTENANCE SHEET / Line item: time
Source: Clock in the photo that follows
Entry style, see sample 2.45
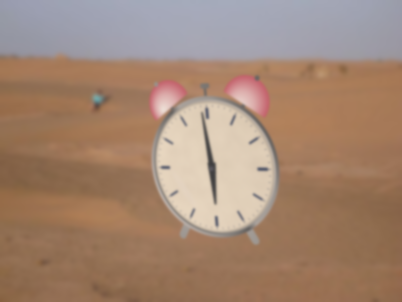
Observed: 5.59
